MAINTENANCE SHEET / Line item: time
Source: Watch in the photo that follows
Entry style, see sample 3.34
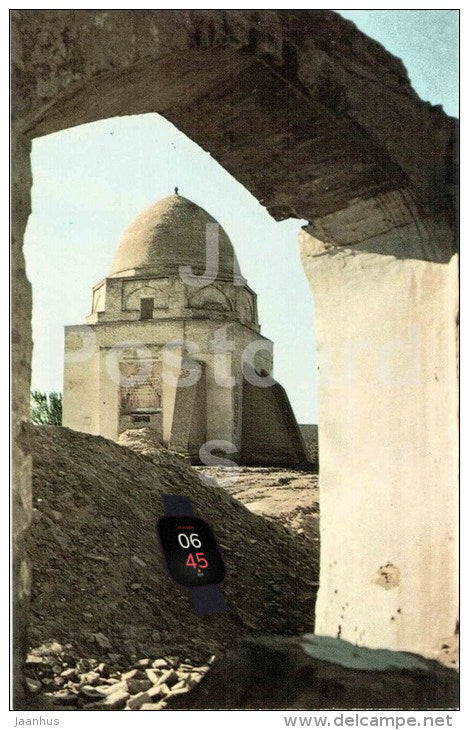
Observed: 6.45
